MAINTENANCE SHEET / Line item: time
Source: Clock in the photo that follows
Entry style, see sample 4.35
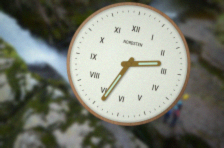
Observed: 2.34
